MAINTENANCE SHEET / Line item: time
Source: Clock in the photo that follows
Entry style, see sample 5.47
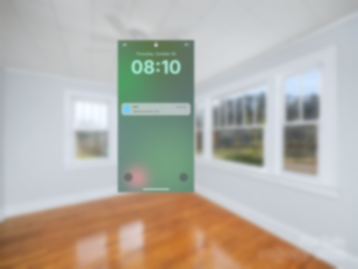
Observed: 8.10
